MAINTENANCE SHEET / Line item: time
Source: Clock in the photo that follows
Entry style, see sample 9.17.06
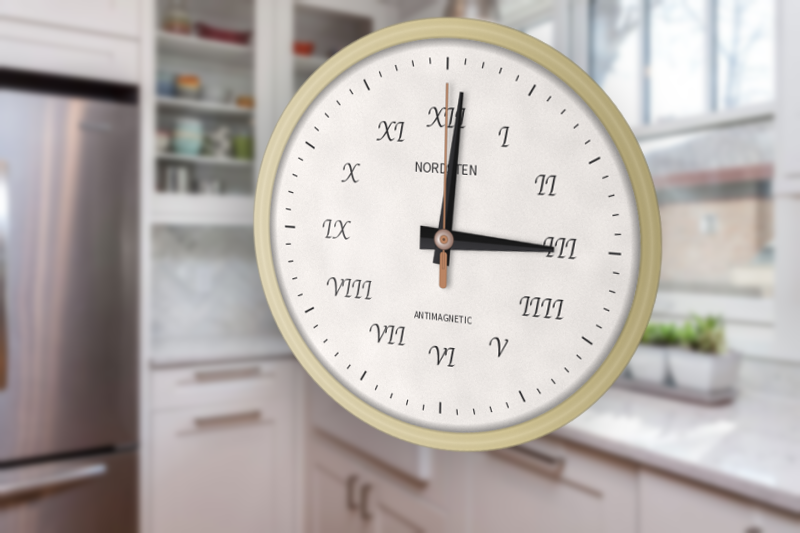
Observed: 3.01.00
